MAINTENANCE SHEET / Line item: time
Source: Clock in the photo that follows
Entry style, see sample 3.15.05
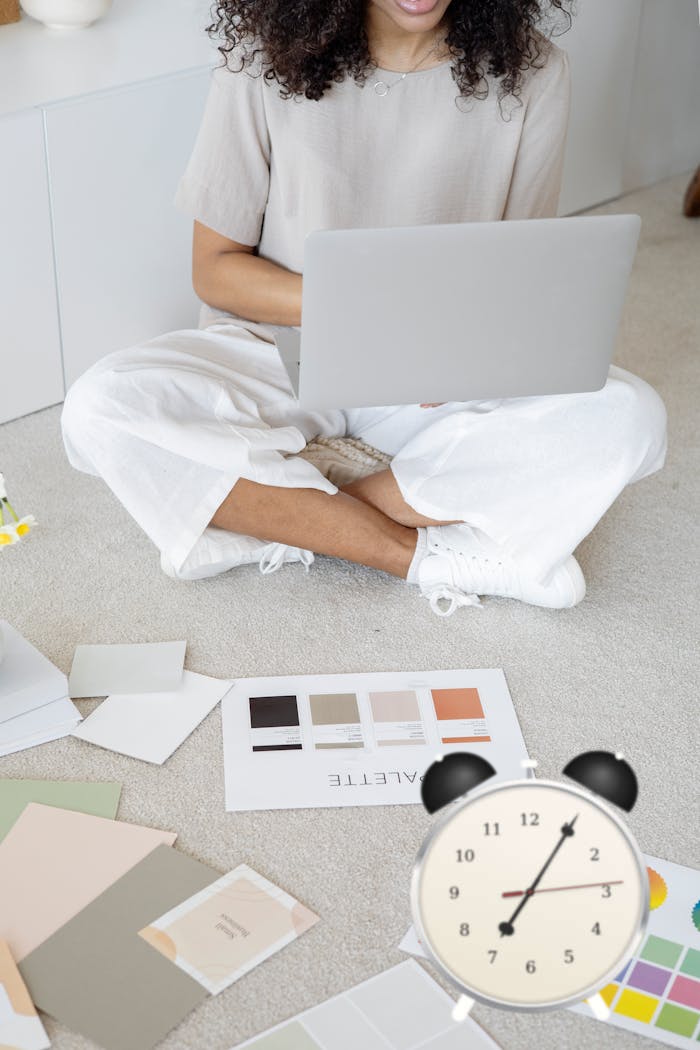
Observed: 7.05.14
